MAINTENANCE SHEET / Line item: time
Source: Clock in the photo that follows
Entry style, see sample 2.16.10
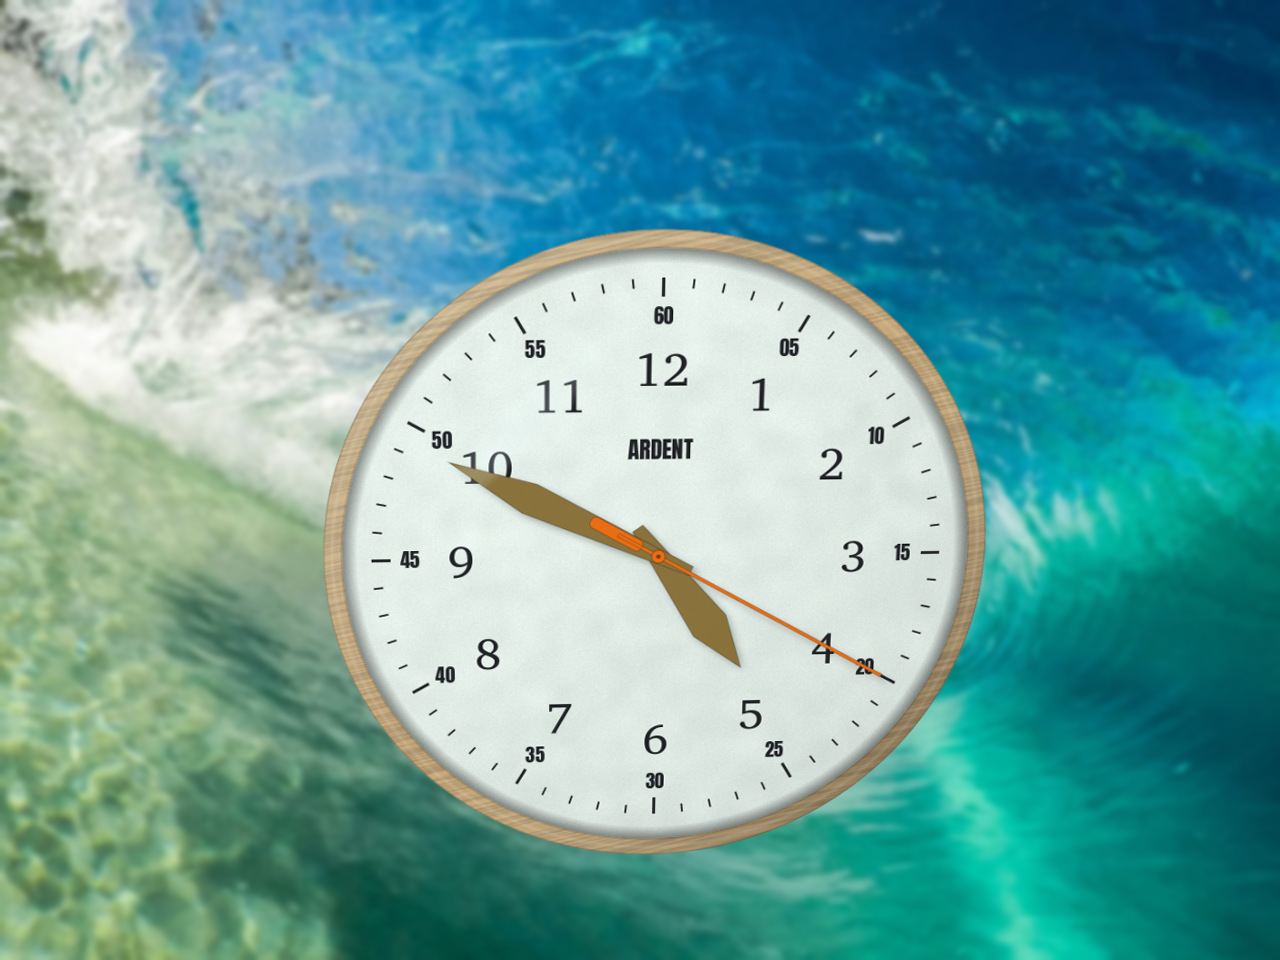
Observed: 4.49.20
